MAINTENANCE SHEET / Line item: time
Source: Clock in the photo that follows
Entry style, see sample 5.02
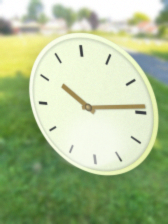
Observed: 10.14
